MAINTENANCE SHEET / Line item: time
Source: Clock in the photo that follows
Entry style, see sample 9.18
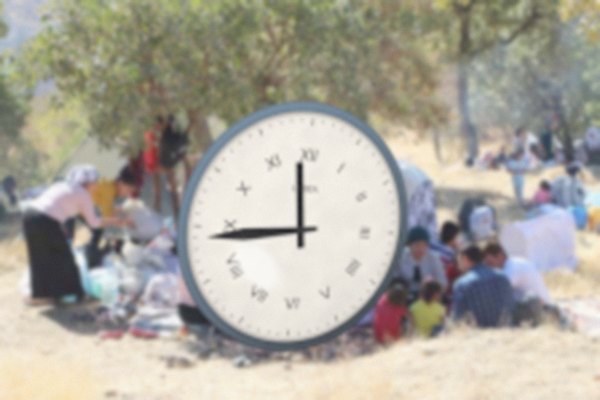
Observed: 11.44
